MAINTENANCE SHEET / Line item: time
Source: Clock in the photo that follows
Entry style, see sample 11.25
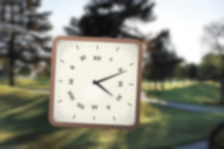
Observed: 4.11
